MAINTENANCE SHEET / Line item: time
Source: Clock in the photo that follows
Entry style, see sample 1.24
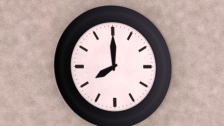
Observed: 8.00
